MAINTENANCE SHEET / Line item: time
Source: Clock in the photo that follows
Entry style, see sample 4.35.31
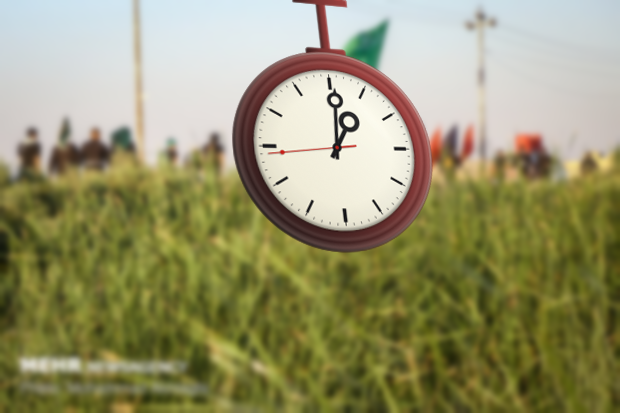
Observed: 1.00.44
